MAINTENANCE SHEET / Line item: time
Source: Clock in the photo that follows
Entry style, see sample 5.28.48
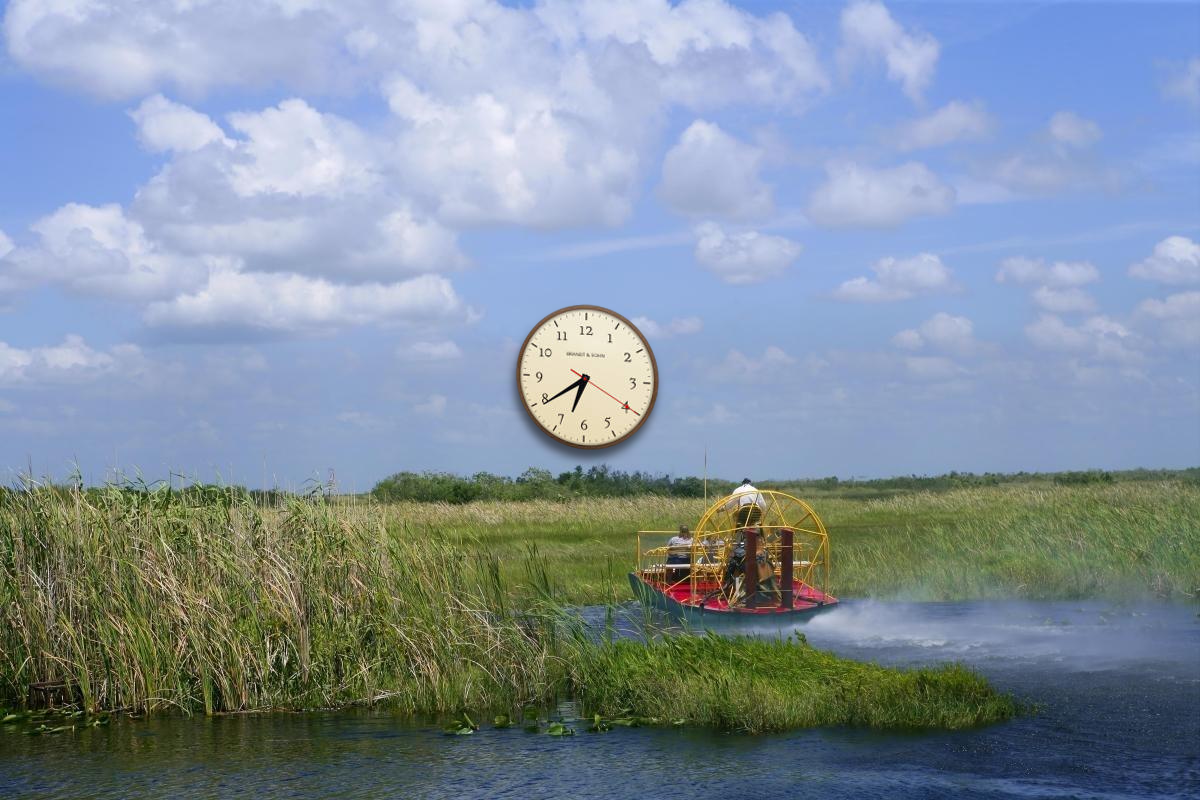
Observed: 6.39.20
